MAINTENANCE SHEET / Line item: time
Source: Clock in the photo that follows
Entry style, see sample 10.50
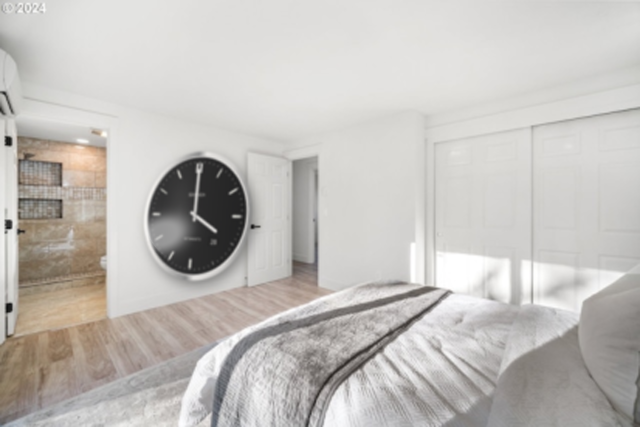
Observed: 4.00
